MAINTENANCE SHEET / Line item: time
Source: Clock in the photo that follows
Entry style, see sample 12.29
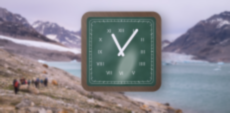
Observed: 11.06
